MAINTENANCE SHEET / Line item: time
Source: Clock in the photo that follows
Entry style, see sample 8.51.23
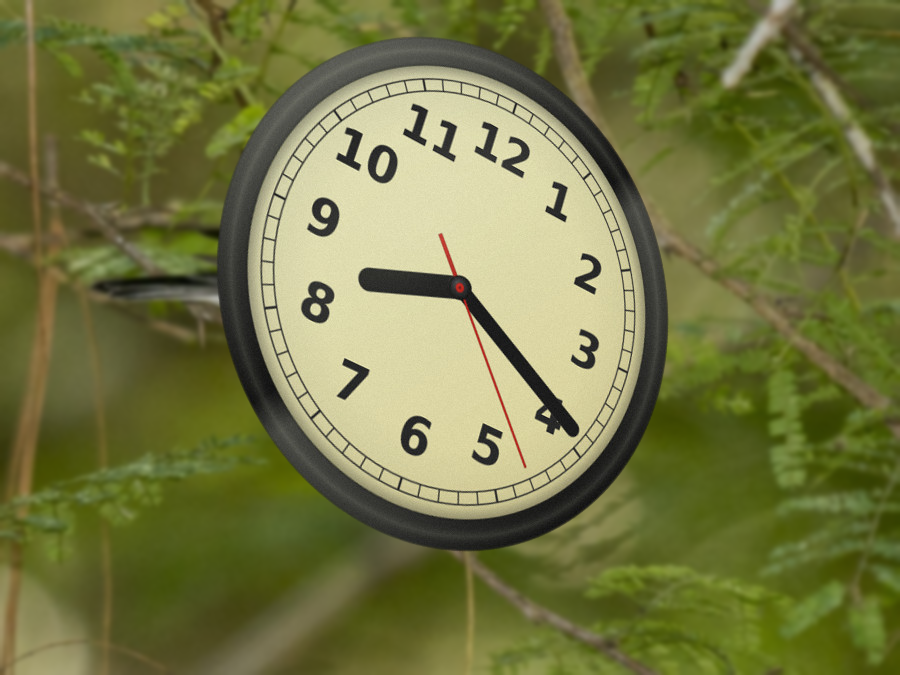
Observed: 8.19.23
